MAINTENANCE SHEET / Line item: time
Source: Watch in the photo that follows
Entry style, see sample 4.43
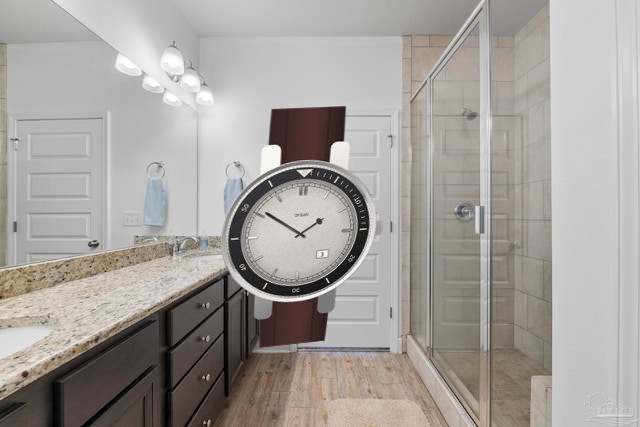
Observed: 1.51
